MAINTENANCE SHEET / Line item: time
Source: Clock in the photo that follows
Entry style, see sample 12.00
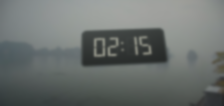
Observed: 2.15
